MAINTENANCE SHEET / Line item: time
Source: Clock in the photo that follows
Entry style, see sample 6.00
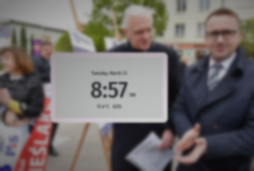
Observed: 8.57
